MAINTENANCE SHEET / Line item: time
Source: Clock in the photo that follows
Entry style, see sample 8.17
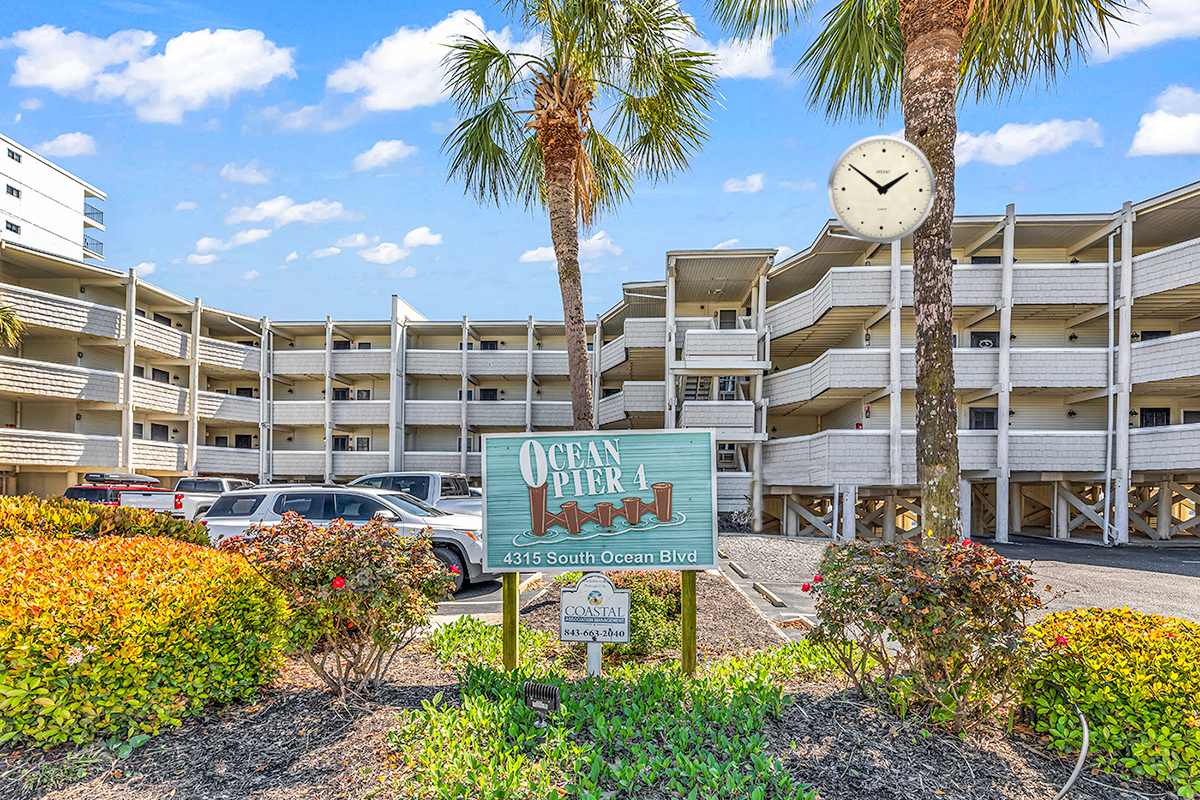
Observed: 1.51
